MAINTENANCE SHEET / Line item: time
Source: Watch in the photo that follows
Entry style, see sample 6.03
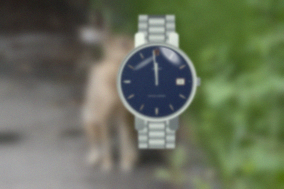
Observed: 11.59
